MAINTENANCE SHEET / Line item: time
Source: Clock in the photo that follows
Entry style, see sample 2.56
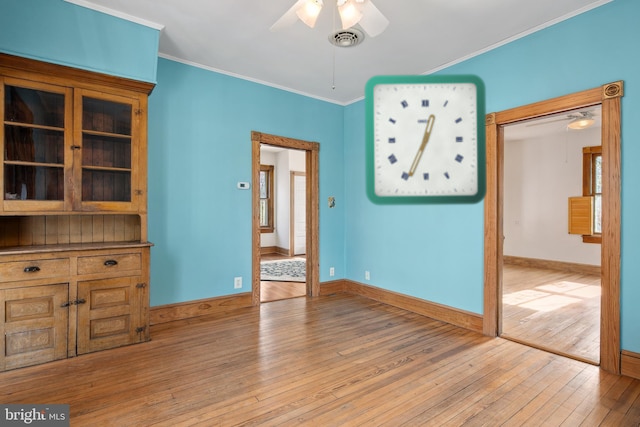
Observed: 12.34
